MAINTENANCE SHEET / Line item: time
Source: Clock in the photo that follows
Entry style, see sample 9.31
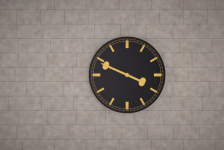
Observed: 3.49
